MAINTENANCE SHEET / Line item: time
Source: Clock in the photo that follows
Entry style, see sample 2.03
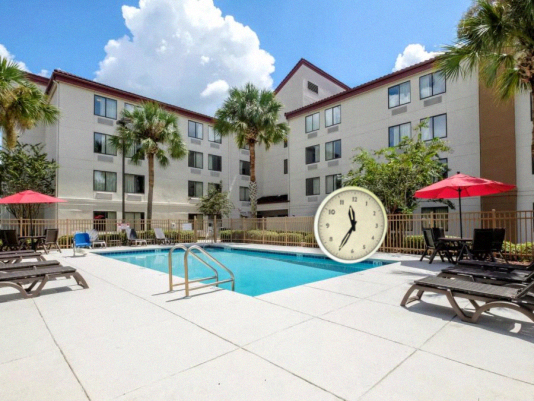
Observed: 11.35
